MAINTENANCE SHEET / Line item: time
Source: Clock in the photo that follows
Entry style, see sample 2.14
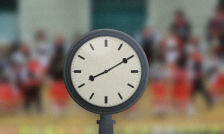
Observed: 8.10
